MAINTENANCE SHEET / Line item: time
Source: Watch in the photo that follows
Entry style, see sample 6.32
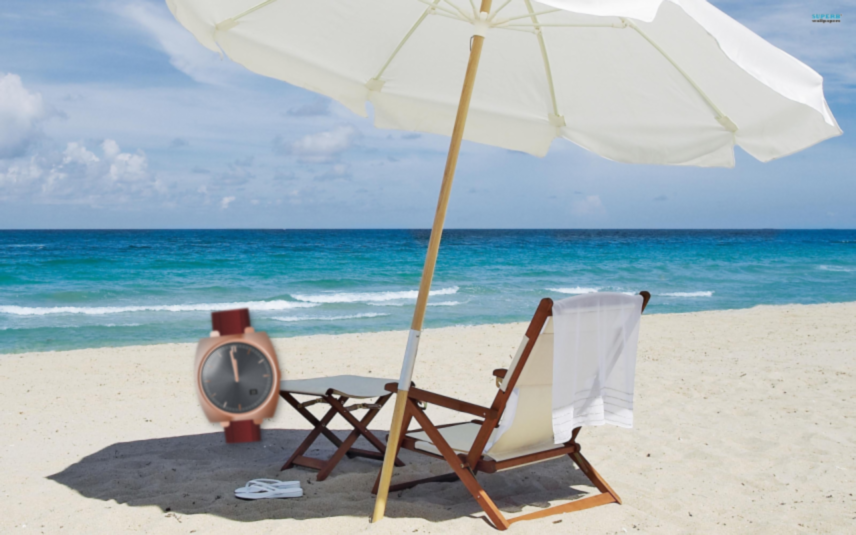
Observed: 11.59
